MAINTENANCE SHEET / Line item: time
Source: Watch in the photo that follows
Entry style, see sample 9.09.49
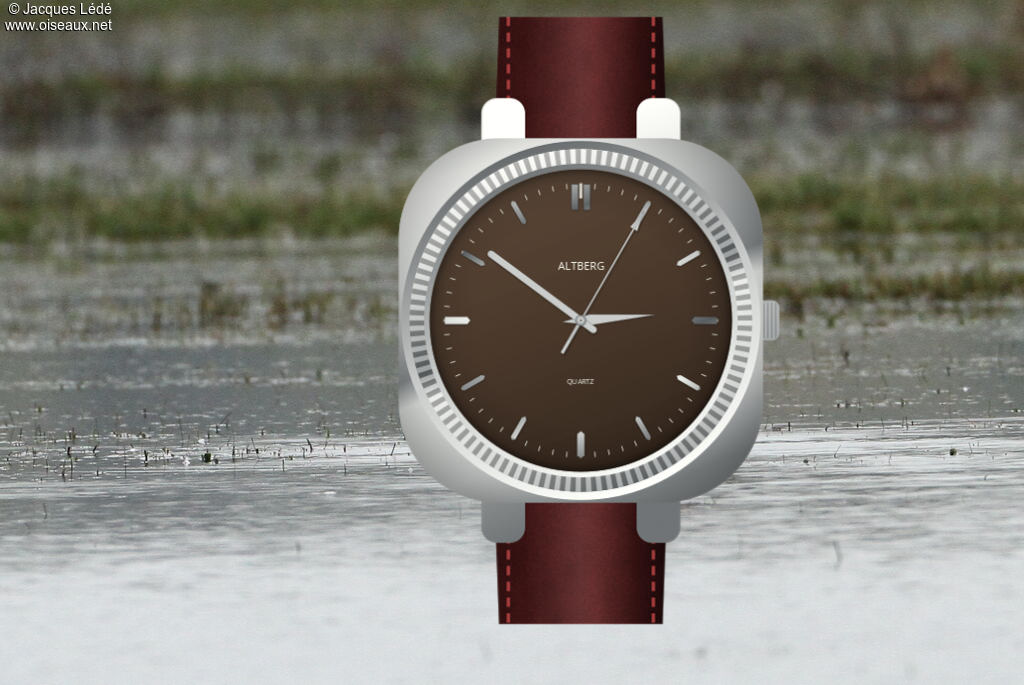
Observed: 2.51.05
